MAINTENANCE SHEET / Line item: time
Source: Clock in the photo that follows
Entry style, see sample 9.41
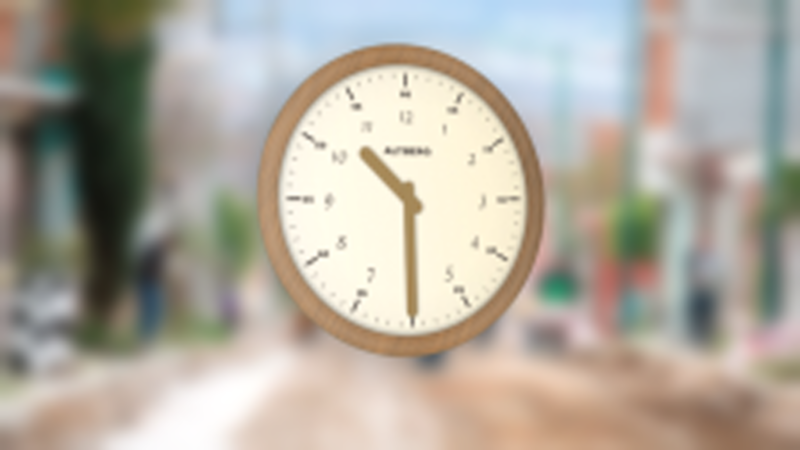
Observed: 10.30
